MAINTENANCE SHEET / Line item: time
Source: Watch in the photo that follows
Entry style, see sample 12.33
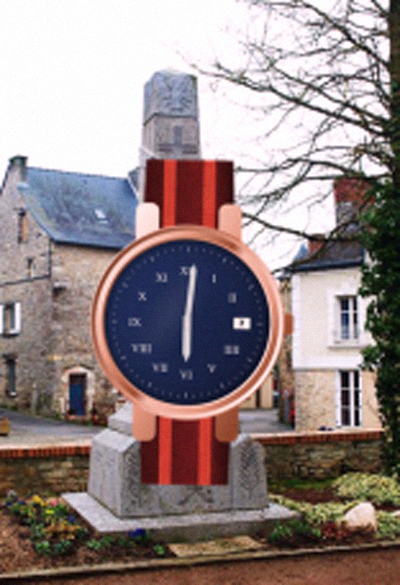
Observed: 6.01
